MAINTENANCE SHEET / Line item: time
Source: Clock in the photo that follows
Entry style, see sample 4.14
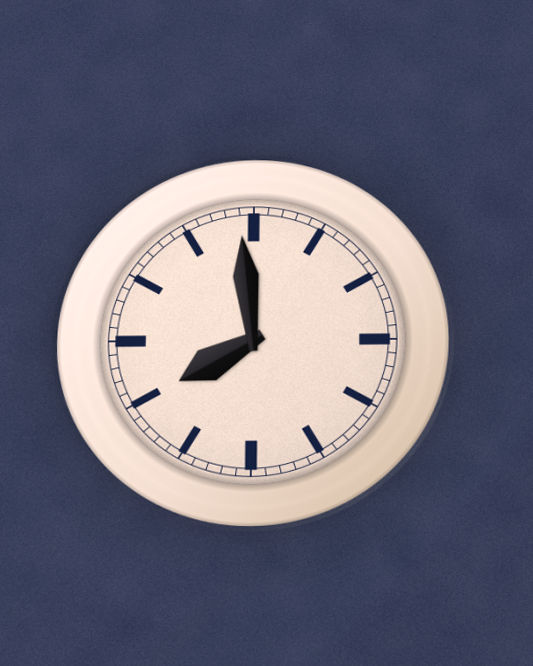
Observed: 7.59
